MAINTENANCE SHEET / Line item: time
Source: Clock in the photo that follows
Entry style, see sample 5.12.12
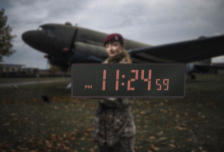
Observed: 11.24.59
